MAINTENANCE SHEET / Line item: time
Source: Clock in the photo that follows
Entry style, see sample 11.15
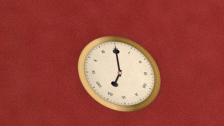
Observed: 7.00
